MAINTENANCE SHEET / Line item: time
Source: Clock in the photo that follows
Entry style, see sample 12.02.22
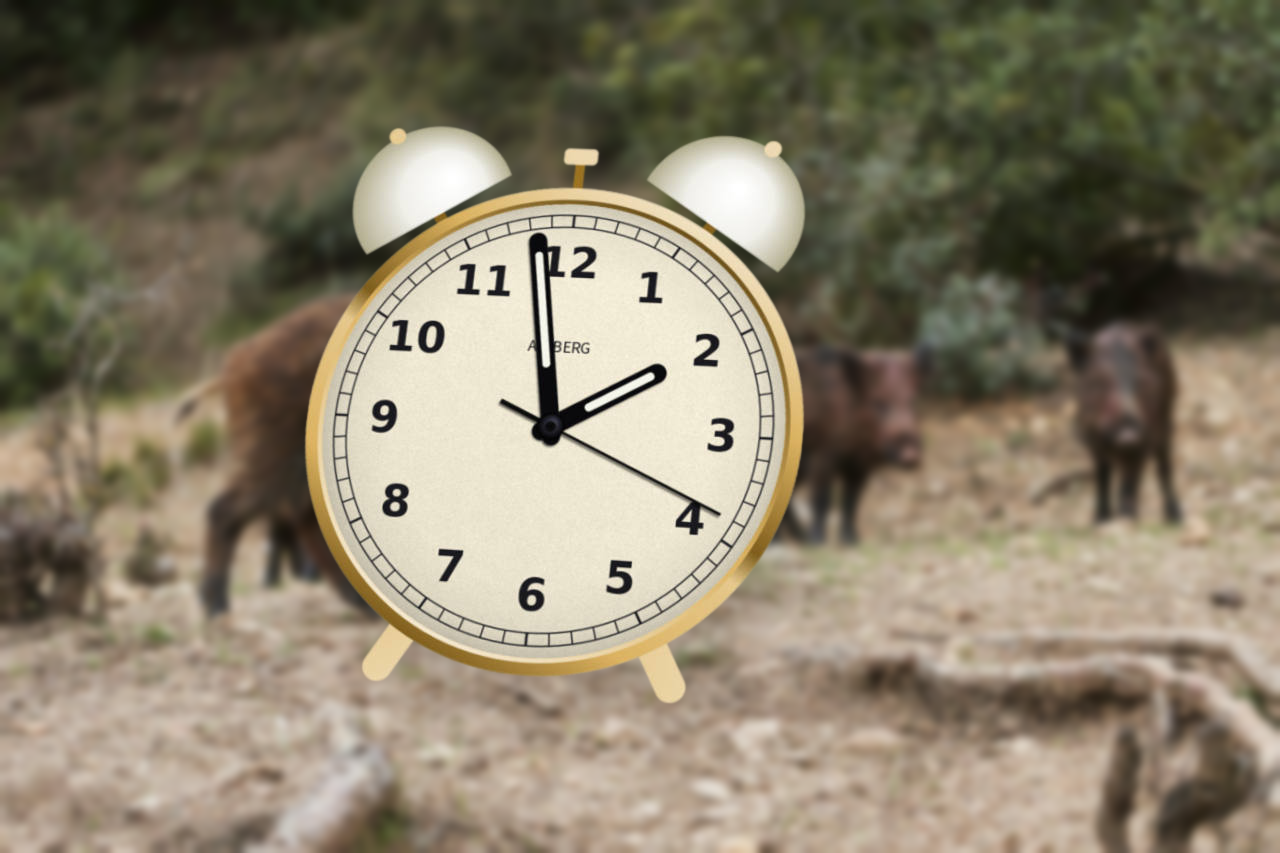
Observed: 1.58.19
